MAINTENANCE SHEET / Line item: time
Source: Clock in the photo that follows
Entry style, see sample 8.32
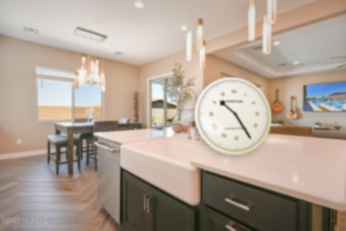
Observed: 10.25
